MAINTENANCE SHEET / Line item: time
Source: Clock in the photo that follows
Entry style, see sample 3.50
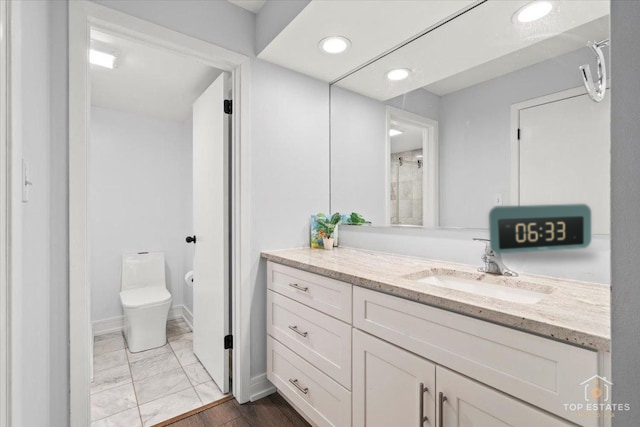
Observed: 6.33
